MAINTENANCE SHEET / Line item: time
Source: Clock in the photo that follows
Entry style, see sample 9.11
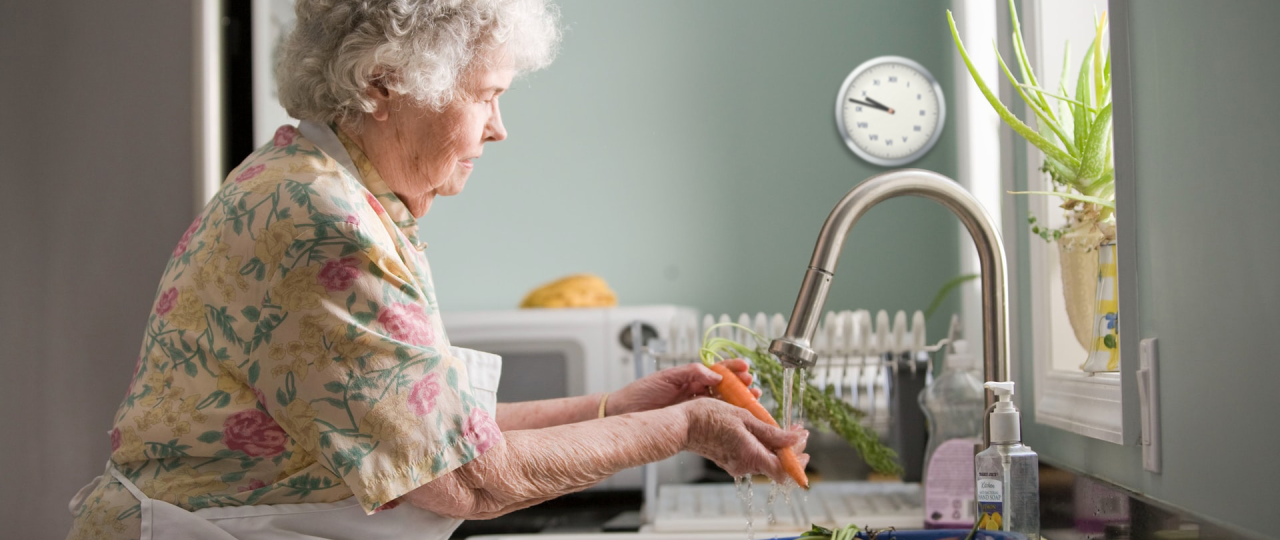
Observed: 9.47
